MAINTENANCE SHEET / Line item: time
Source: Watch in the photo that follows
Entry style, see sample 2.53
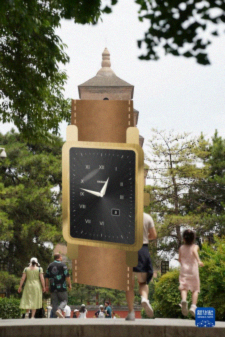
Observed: 12.47
